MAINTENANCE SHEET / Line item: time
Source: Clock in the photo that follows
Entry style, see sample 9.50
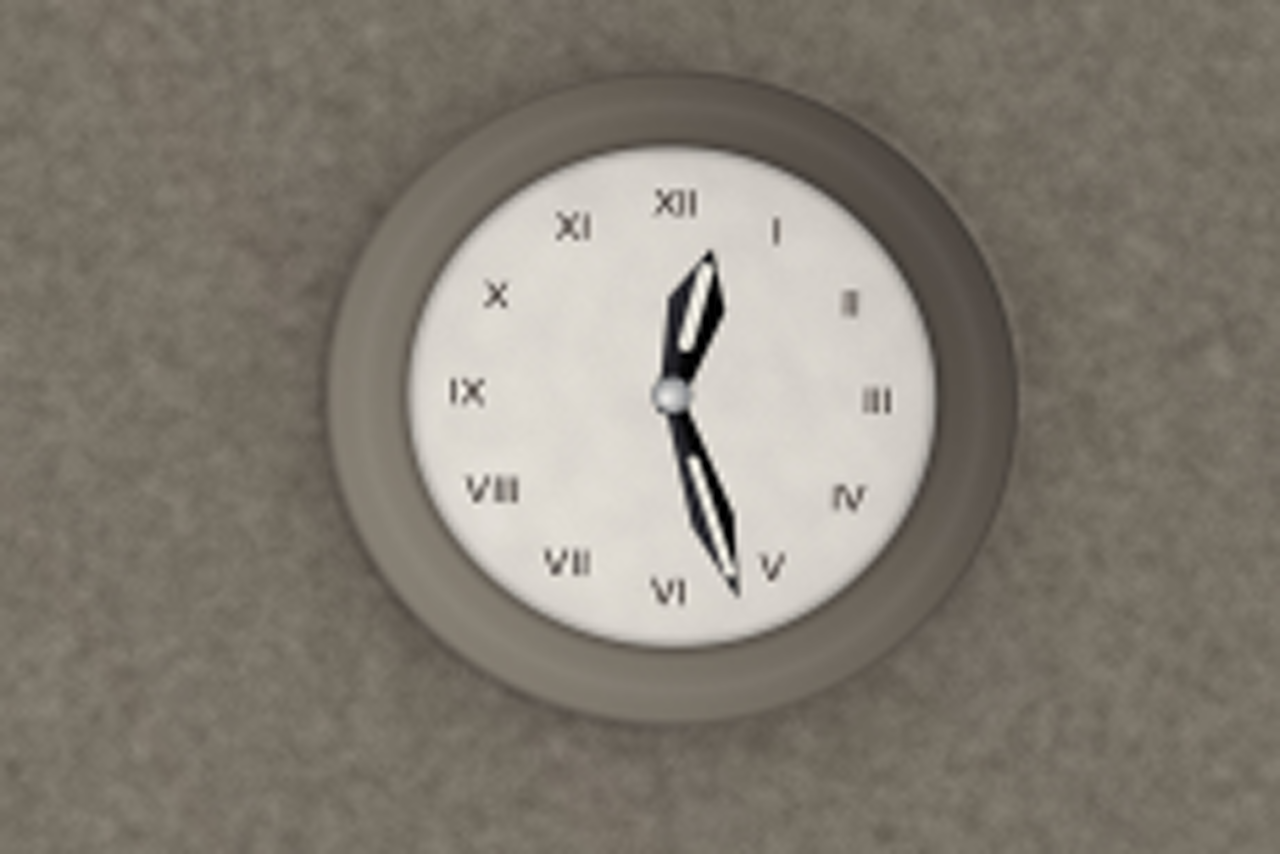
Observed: 12.27
